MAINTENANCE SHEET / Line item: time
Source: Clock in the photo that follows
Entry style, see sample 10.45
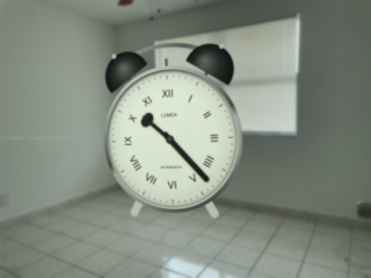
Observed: 10.23
